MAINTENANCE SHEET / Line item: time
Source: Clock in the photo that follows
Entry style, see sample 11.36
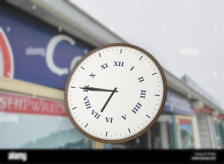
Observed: 6.45
